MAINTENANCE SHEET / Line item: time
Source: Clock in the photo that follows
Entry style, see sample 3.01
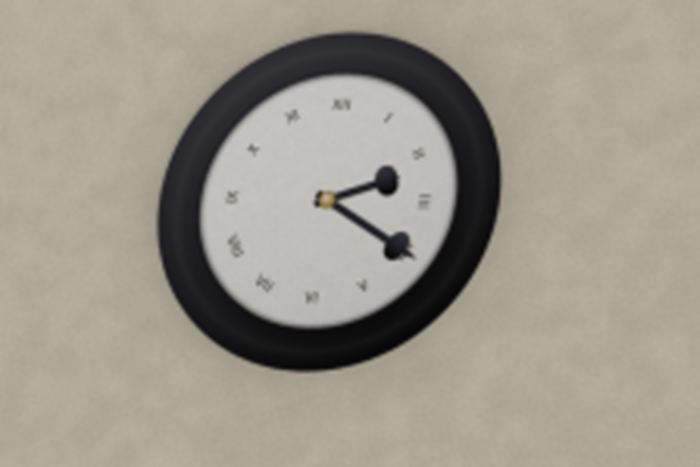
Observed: 2.20
